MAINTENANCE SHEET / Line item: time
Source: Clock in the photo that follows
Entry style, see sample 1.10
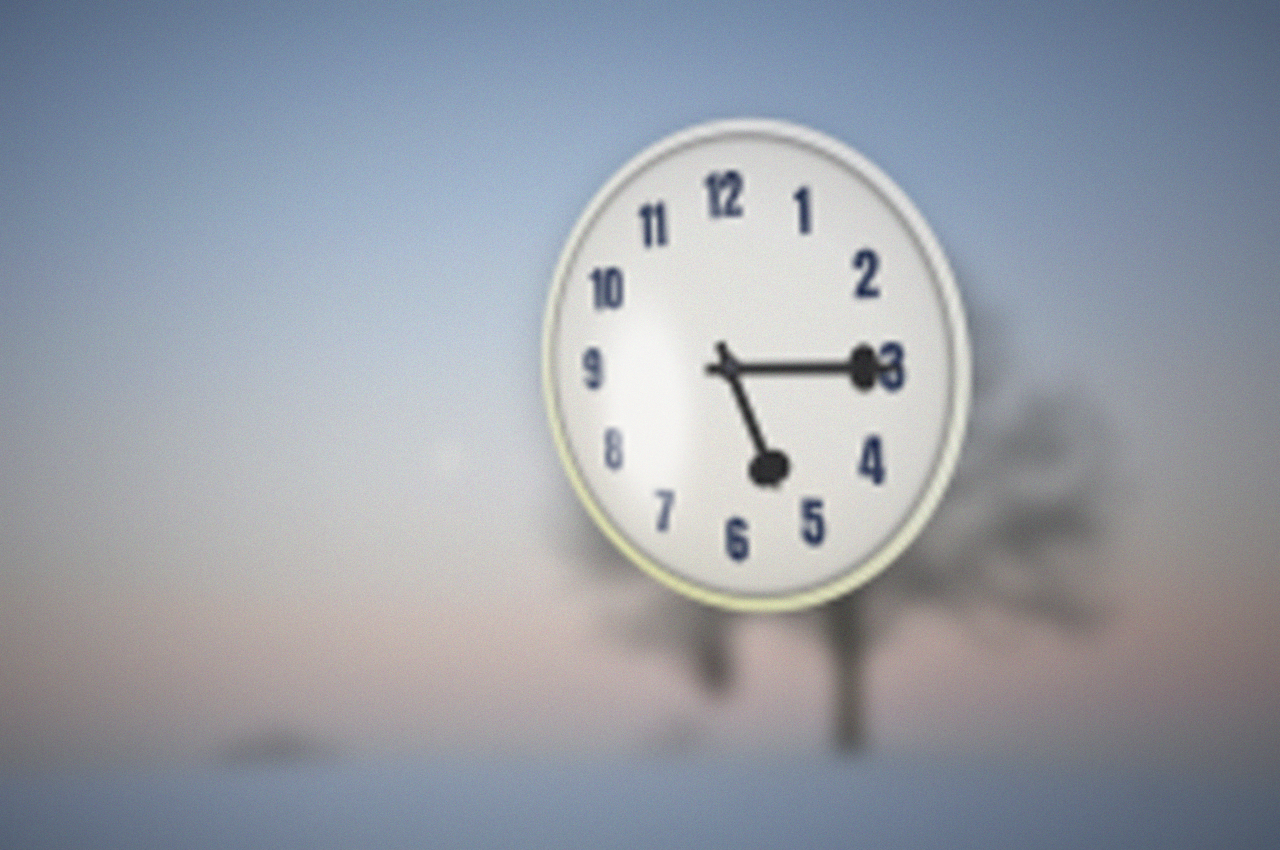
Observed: 5.15
